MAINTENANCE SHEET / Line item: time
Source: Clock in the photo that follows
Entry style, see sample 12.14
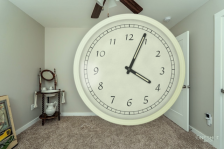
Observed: 4.04
